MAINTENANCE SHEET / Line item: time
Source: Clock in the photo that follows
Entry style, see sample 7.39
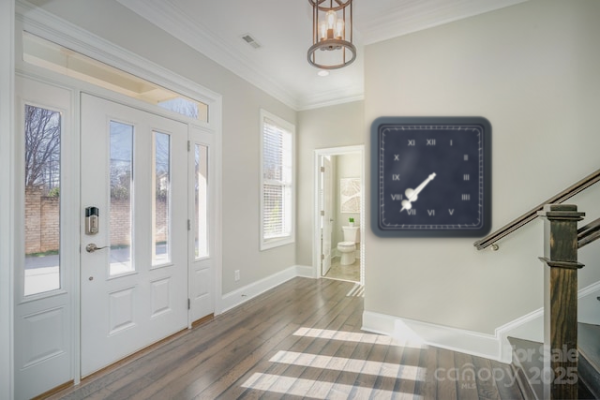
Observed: 7.37
